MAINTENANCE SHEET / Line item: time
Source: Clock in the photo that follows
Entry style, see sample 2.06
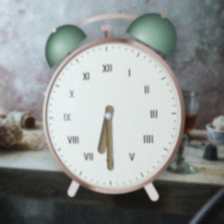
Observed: 6.30
